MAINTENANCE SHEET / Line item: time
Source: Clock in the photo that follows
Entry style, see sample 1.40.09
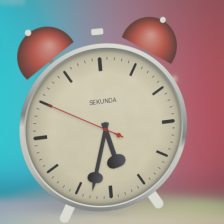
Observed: 5.32.50
